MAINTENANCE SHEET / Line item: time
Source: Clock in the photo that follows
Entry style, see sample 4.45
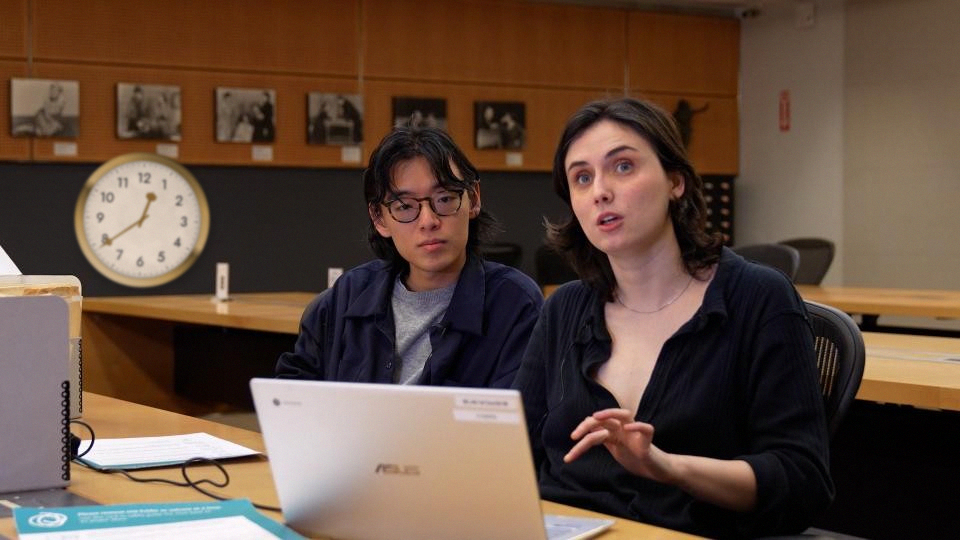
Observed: 12.39
